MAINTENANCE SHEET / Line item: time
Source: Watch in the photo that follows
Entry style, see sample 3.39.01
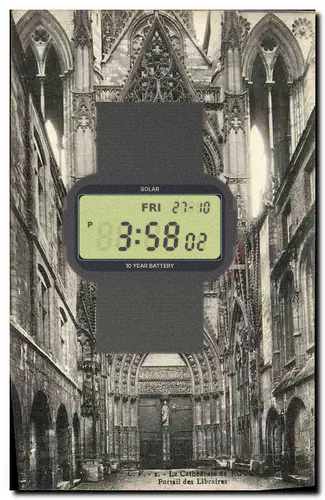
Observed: 3.58.02
